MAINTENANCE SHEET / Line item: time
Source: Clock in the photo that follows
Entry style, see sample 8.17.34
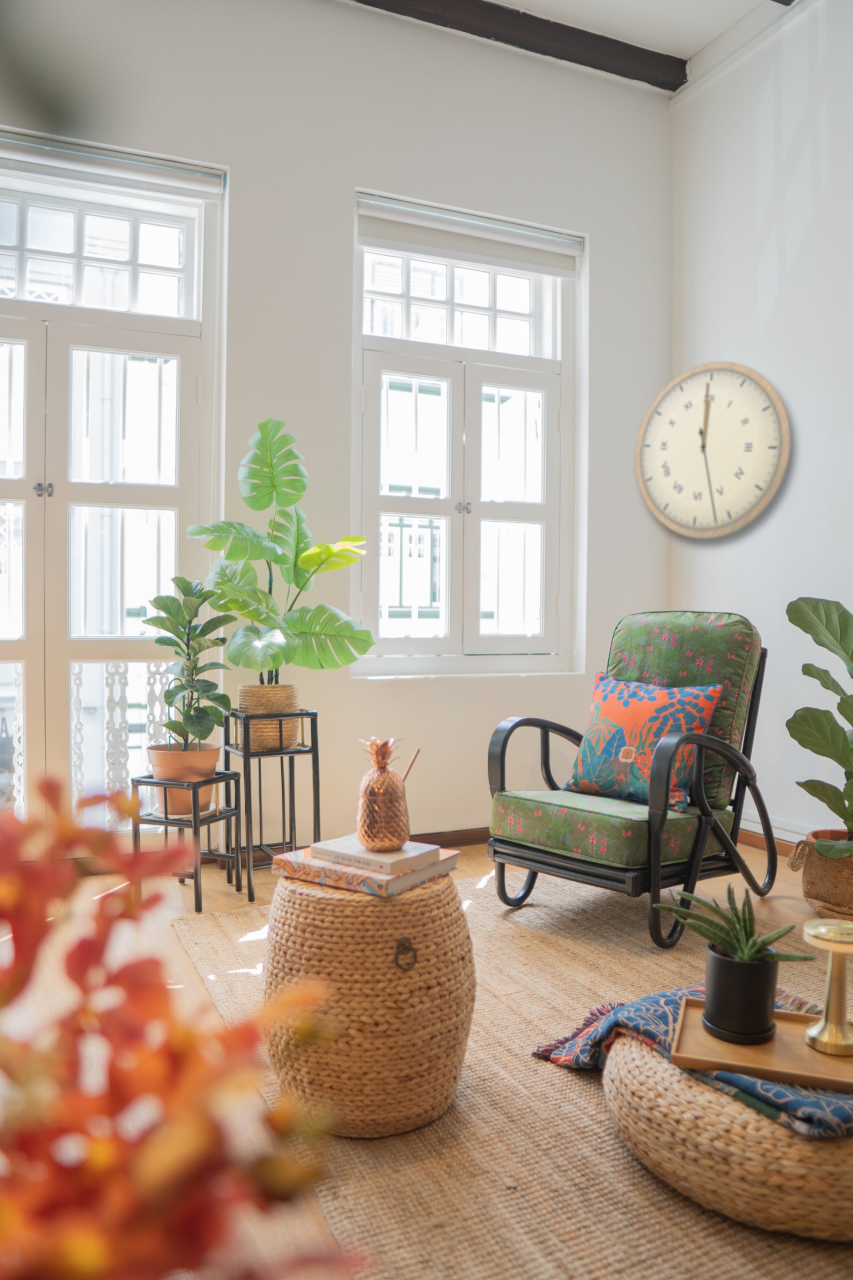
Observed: 11.59.27
